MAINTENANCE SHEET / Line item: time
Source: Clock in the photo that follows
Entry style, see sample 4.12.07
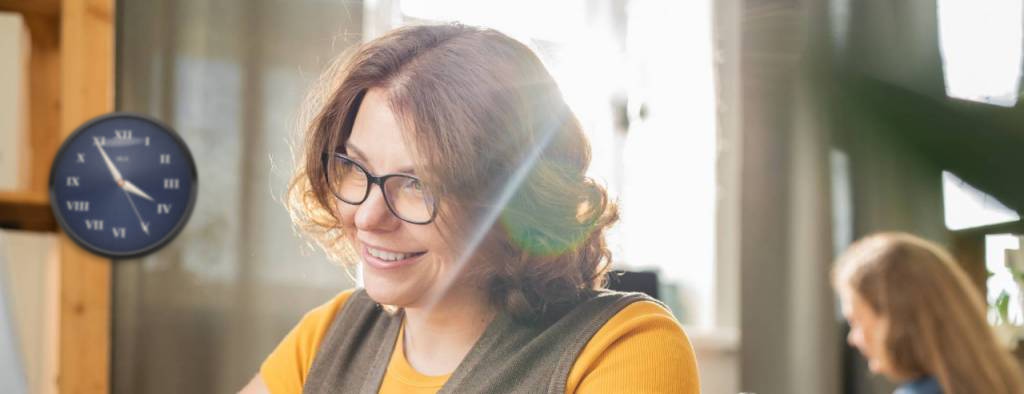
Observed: 3.54.25
